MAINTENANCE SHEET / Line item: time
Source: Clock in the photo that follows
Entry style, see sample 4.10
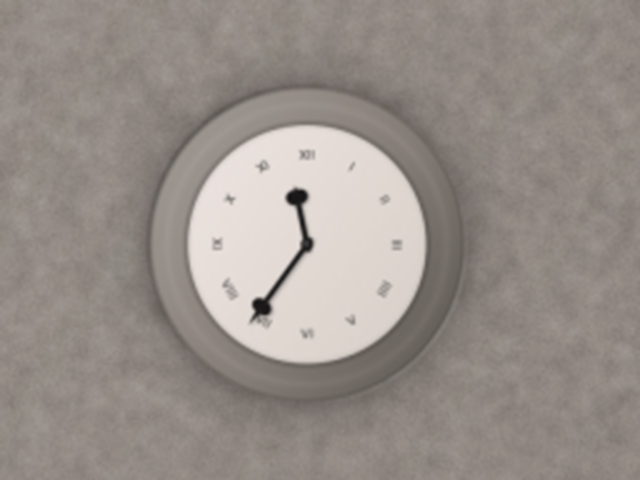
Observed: 11.36
